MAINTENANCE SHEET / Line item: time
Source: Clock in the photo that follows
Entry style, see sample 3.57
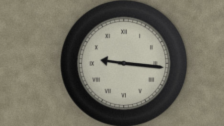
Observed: 9.16
